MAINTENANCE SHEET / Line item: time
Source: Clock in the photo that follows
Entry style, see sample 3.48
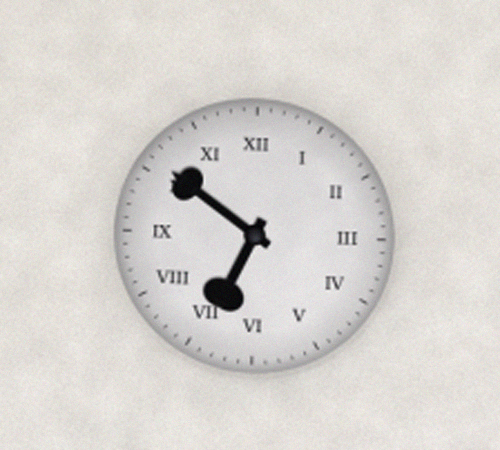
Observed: 6.51
